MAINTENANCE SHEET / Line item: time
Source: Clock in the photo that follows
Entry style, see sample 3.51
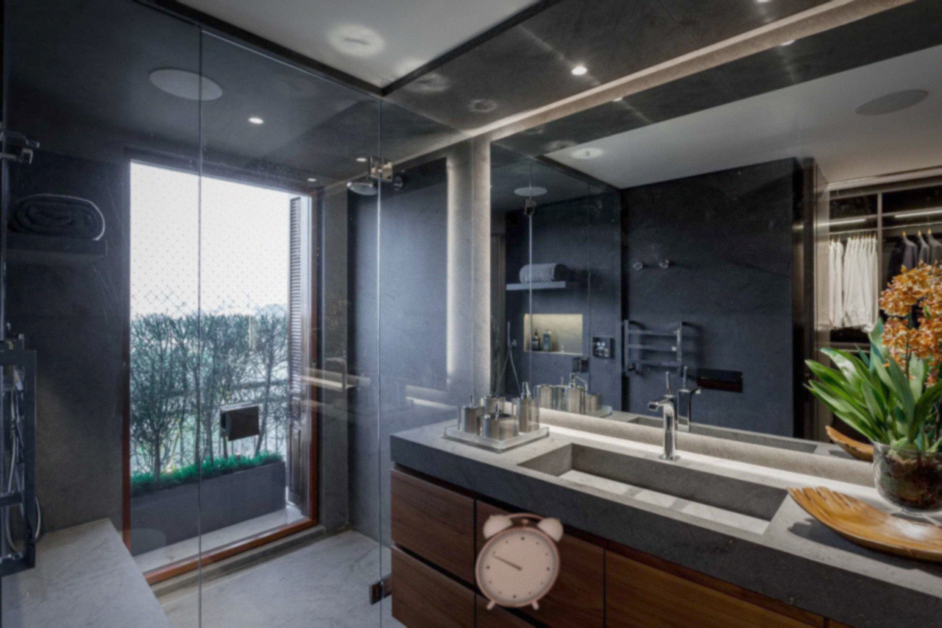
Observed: 9.49
